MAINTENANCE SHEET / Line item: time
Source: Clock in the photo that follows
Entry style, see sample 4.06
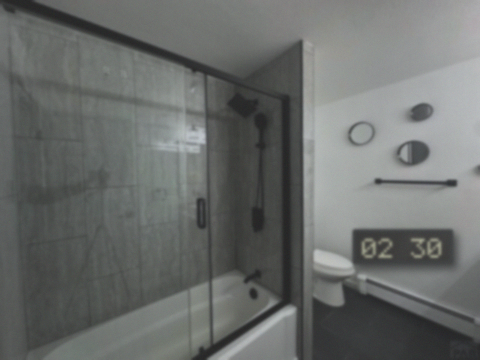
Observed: 2.30
